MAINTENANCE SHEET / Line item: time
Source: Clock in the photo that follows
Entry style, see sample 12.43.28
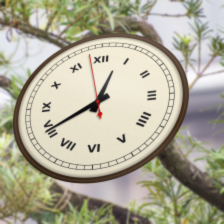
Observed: 12.39.58
